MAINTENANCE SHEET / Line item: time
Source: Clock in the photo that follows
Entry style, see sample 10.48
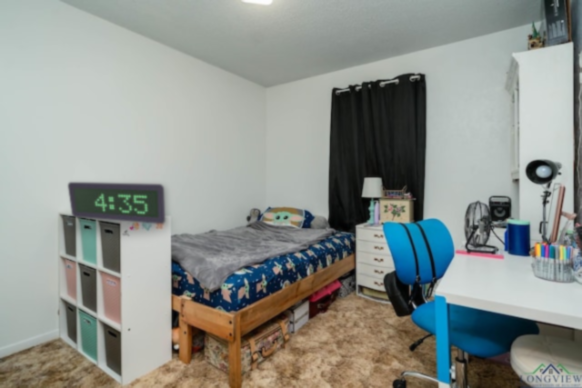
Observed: 4.35
